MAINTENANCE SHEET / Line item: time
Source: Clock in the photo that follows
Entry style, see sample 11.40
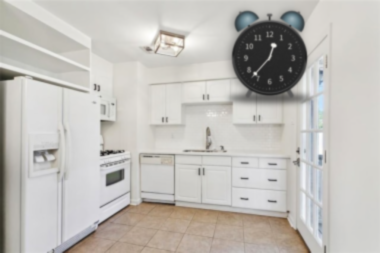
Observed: 12.37
